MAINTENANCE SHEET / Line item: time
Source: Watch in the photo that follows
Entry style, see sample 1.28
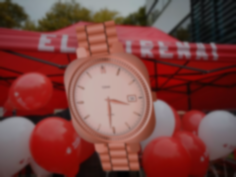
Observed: 3.31
